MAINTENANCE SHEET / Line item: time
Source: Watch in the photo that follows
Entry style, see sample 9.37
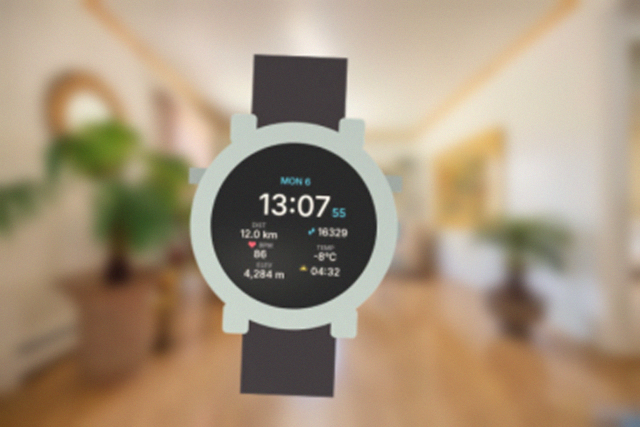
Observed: 13.07
